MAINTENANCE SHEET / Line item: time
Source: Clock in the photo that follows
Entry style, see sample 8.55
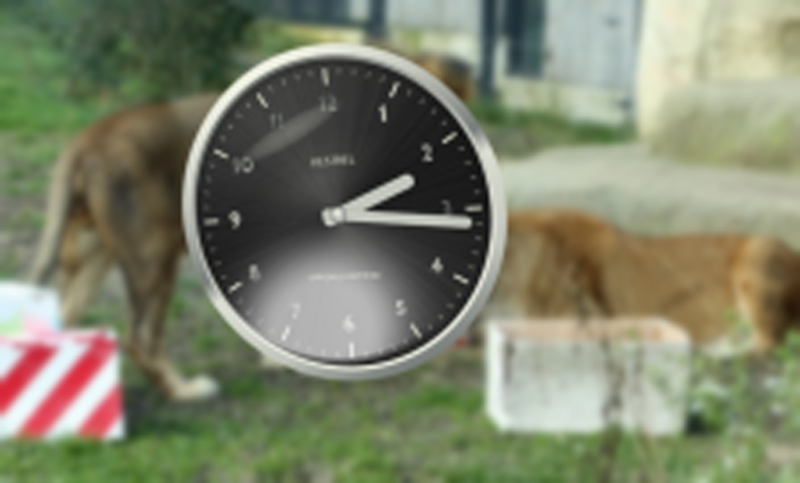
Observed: 2.16
